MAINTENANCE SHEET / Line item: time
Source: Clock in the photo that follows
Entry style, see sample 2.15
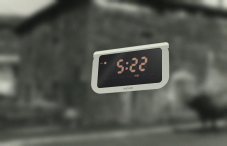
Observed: 5.22
